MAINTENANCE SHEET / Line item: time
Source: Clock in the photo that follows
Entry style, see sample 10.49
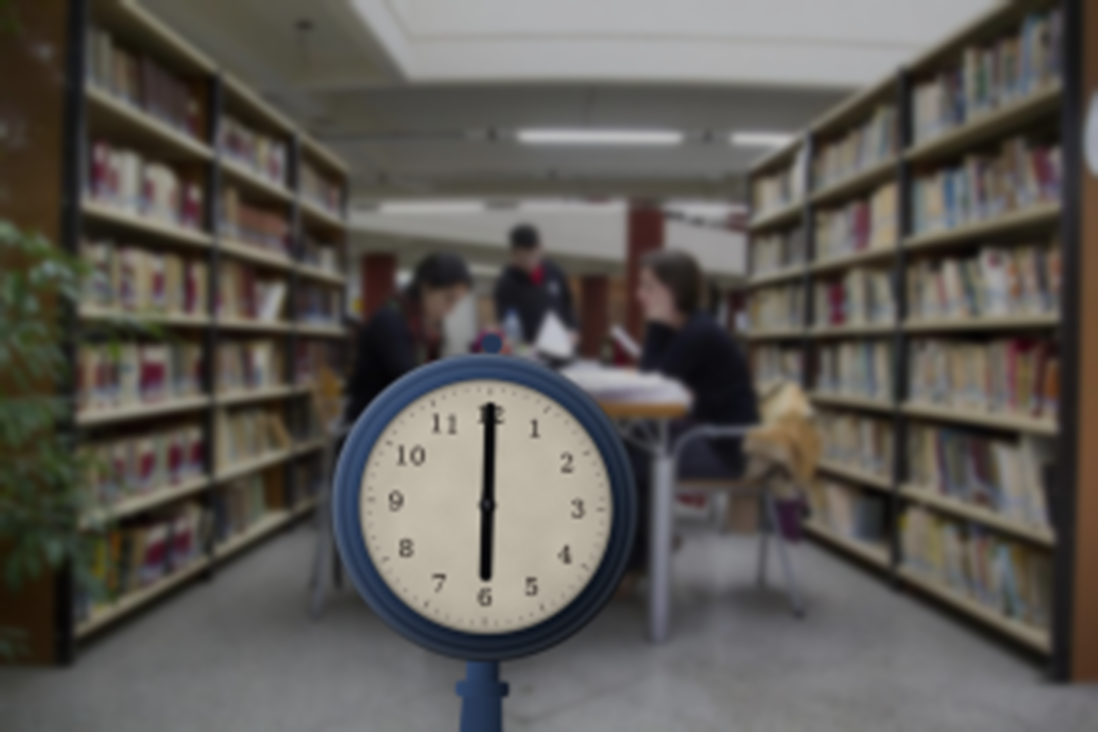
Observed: 6.00
